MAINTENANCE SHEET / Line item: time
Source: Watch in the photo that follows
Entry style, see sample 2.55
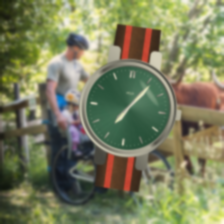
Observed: 7.06
